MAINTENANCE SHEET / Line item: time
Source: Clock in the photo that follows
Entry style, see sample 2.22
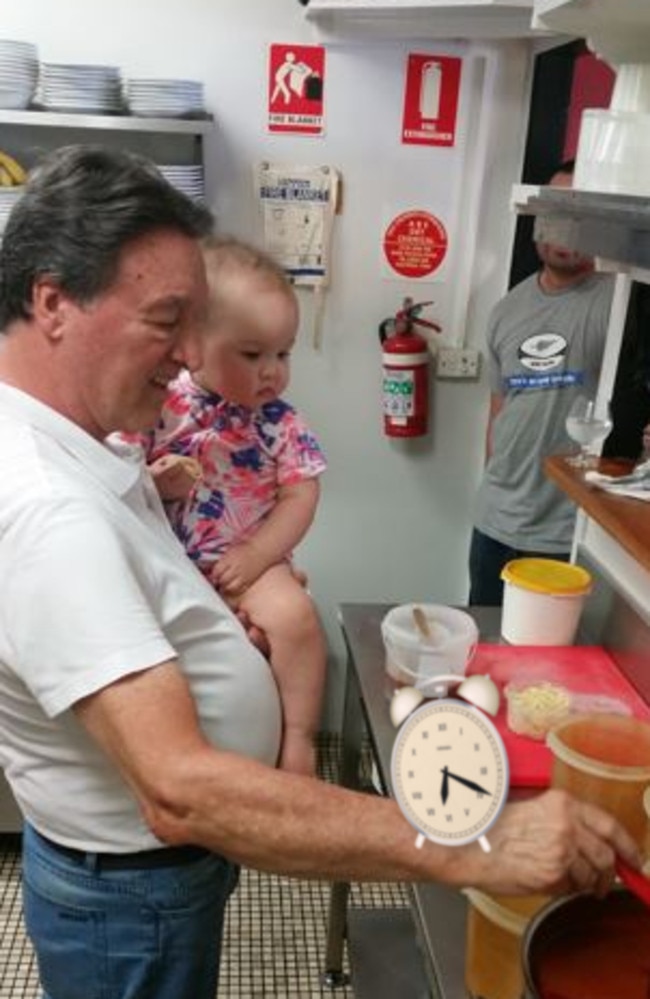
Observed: 6.19
